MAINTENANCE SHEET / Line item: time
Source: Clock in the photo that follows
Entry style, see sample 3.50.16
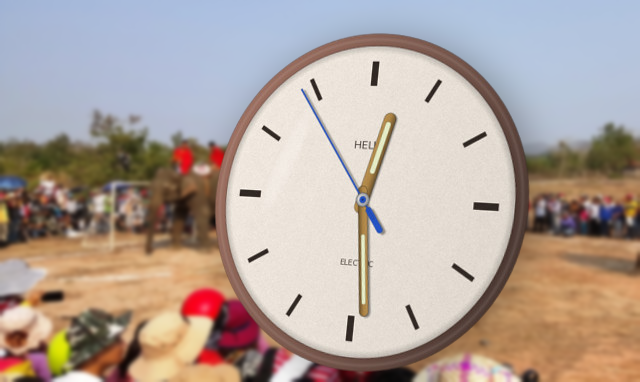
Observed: 12.28.54
